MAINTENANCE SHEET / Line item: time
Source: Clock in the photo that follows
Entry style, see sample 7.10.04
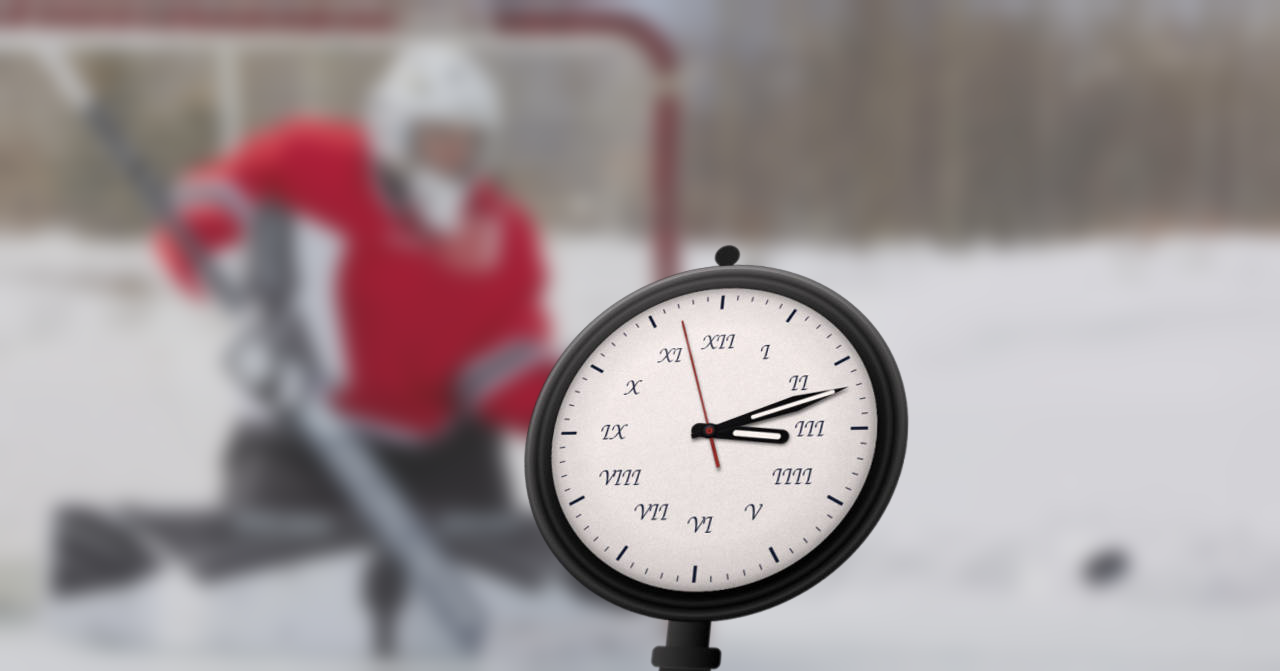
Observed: 3.11.57
